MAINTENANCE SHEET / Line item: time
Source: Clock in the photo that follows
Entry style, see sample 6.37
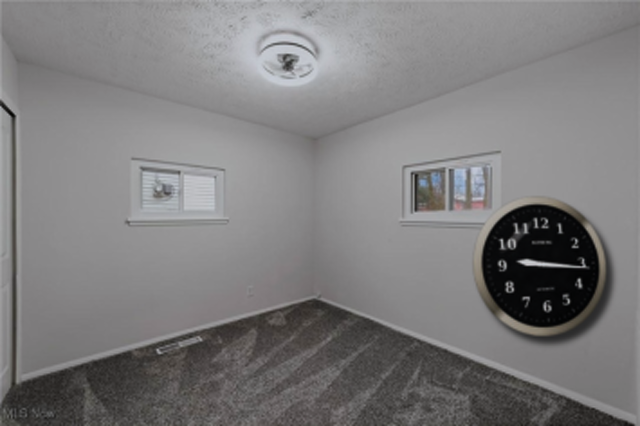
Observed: 9.16
